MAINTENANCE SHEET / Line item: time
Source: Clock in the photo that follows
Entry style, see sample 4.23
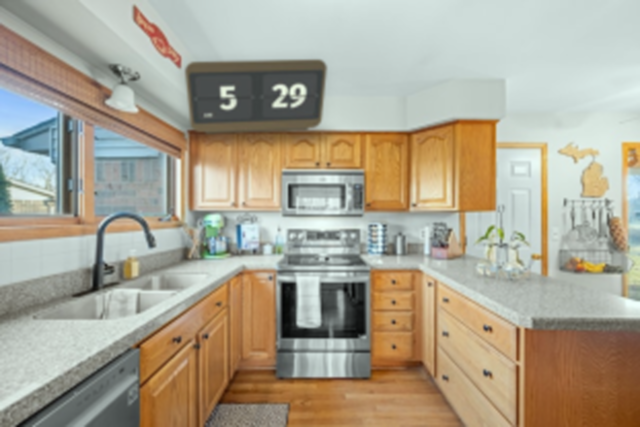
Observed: 5.29
